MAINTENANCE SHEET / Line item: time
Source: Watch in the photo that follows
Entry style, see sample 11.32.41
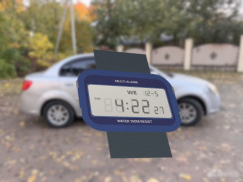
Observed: 4.22.27
